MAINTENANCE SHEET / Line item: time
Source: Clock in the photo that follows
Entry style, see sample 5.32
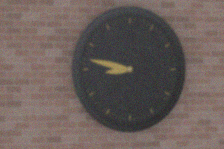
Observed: 8.47
